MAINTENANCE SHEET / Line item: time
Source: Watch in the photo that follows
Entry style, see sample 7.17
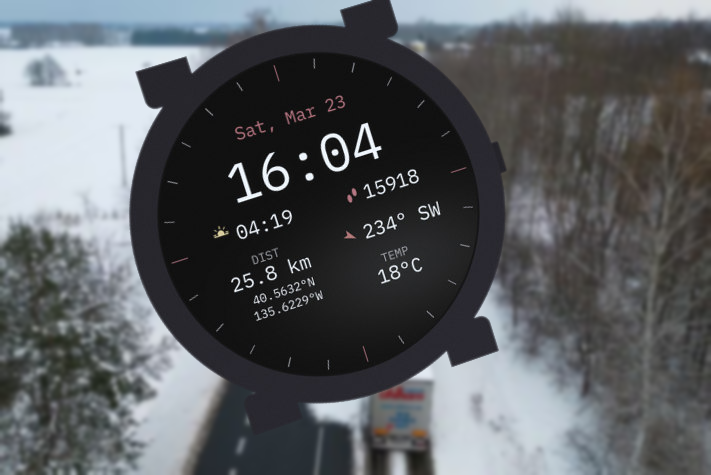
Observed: 16.04
